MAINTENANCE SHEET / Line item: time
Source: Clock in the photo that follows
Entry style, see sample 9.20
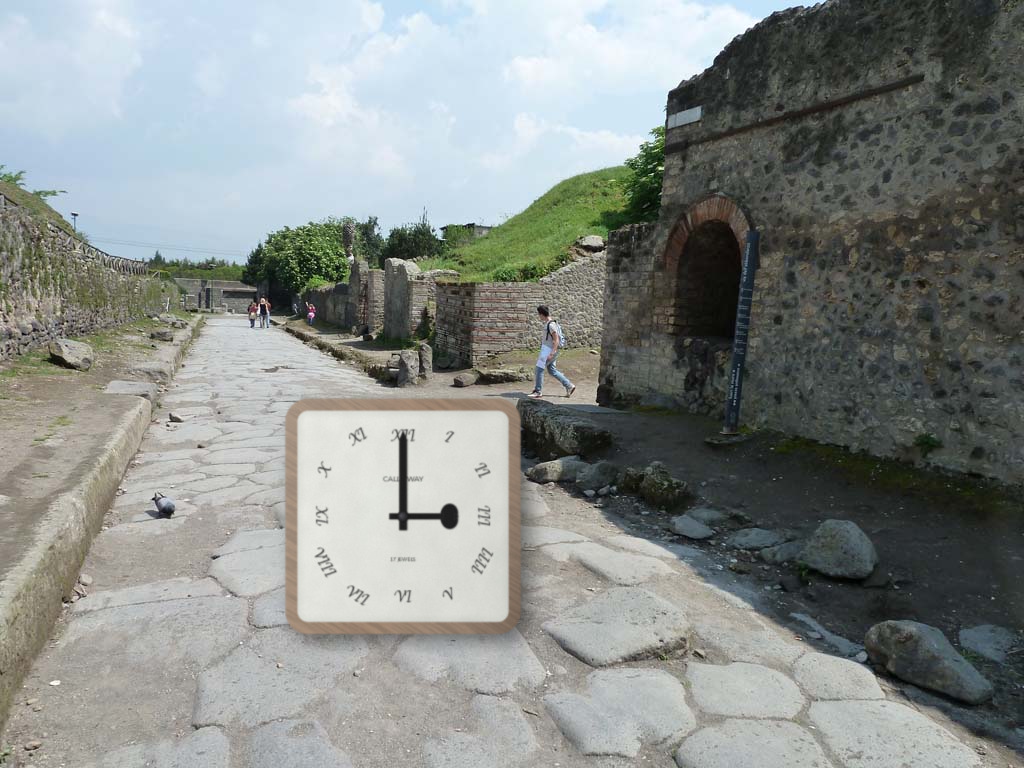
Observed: 3.00
